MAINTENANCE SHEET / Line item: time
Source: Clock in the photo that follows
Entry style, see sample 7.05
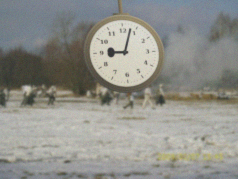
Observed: 9.03
